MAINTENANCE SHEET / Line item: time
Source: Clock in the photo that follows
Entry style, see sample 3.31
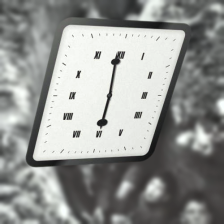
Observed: 5.59
